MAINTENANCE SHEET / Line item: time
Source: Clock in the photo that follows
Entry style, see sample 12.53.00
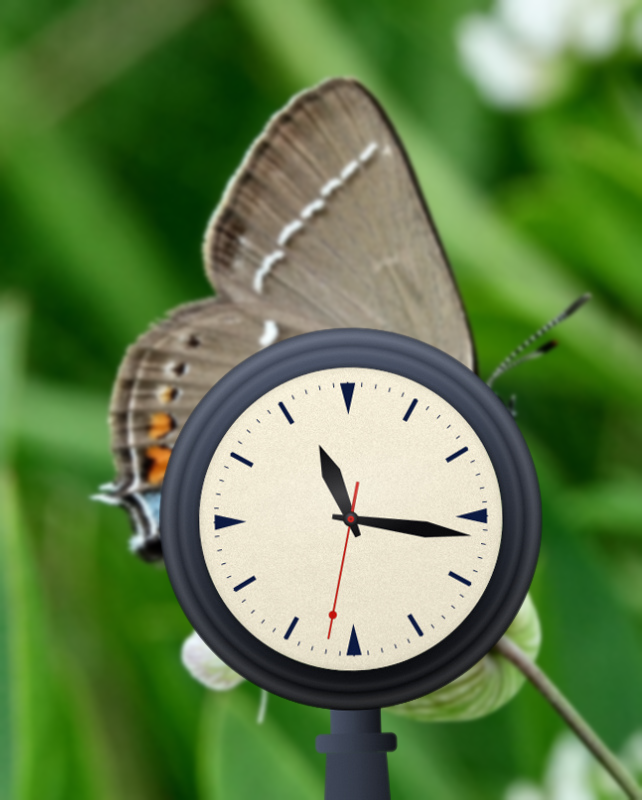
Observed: 11.16.32
